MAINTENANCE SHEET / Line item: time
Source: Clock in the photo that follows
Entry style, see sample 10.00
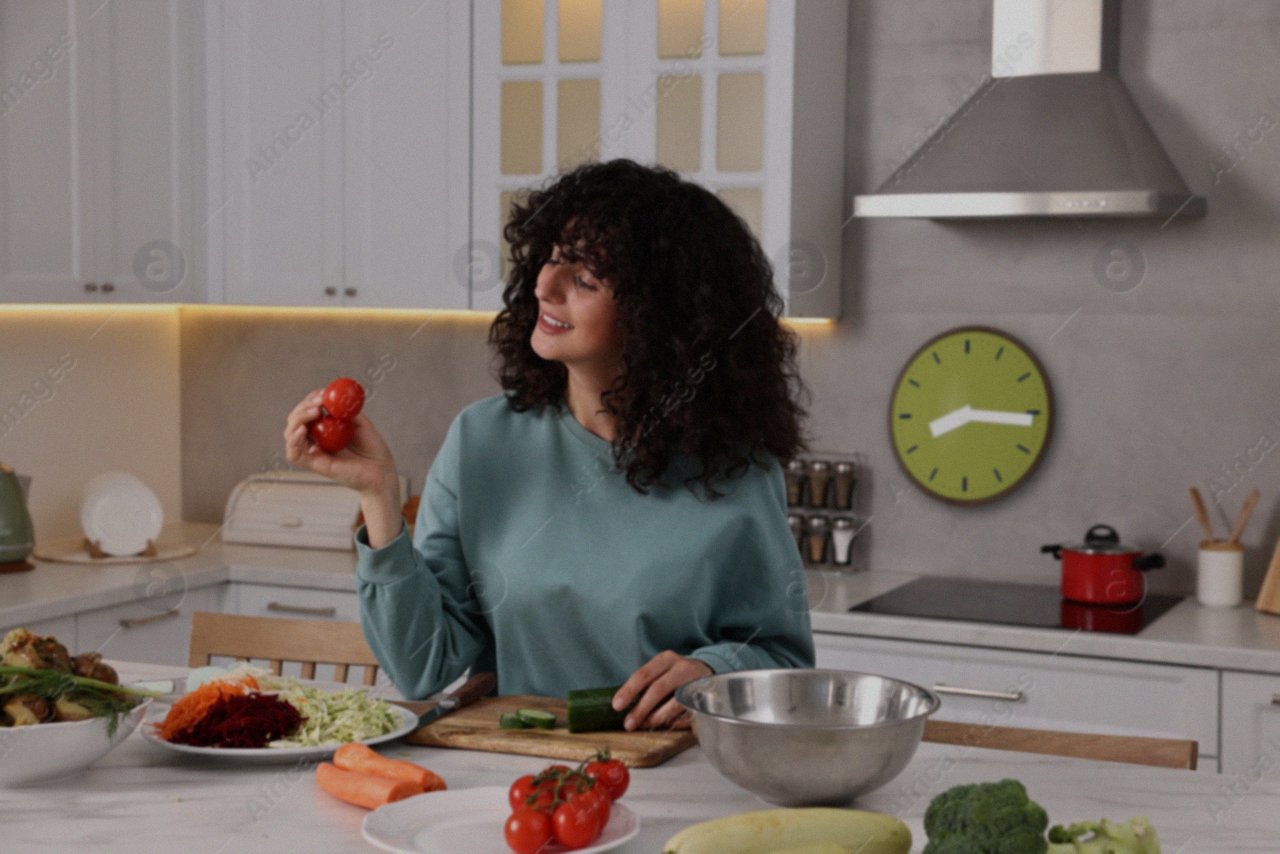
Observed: 8.16
